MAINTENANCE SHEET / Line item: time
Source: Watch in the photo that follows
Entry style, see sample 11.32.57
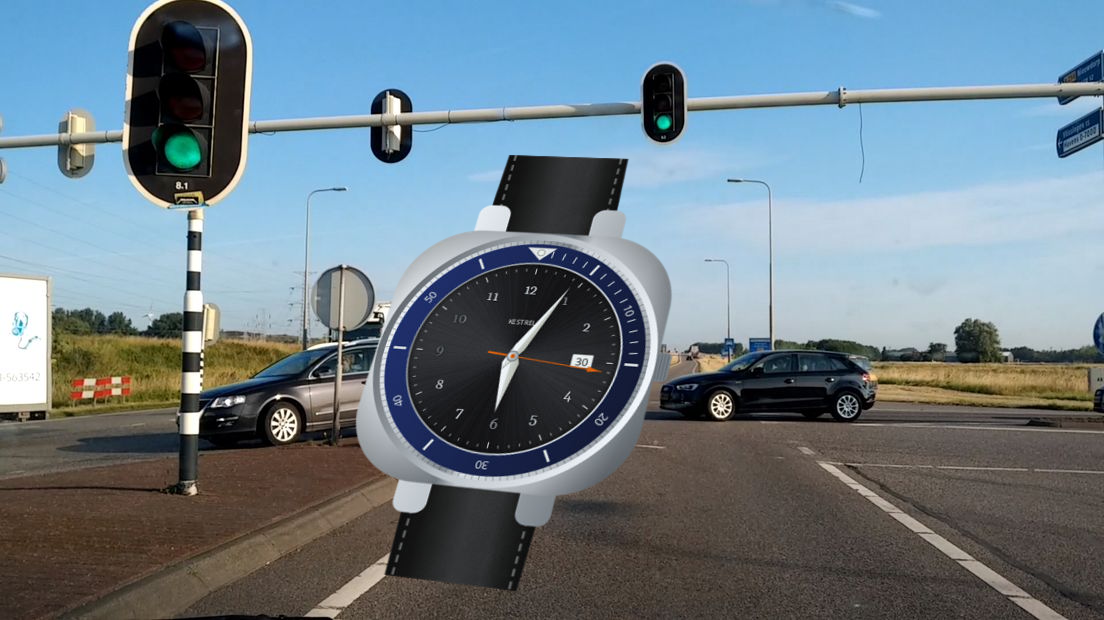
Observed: 6.04.16
